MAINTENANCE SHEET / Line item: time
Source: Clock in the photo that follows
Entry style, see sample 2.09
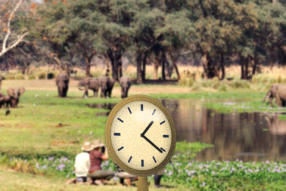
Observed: 1.21
